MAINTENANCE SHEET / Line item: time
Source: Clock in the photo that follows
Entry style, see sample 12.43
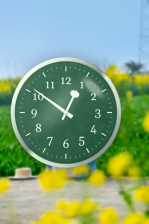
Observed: 12.51
